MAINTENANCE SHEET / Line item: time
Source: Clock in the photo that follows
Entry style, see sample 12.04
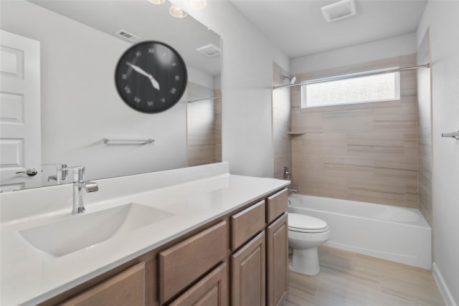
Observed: 4.50
